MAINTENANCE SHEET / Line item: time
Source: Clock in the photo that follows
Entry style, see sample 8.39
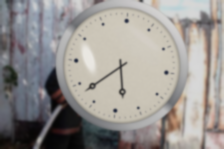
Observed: 5.38
